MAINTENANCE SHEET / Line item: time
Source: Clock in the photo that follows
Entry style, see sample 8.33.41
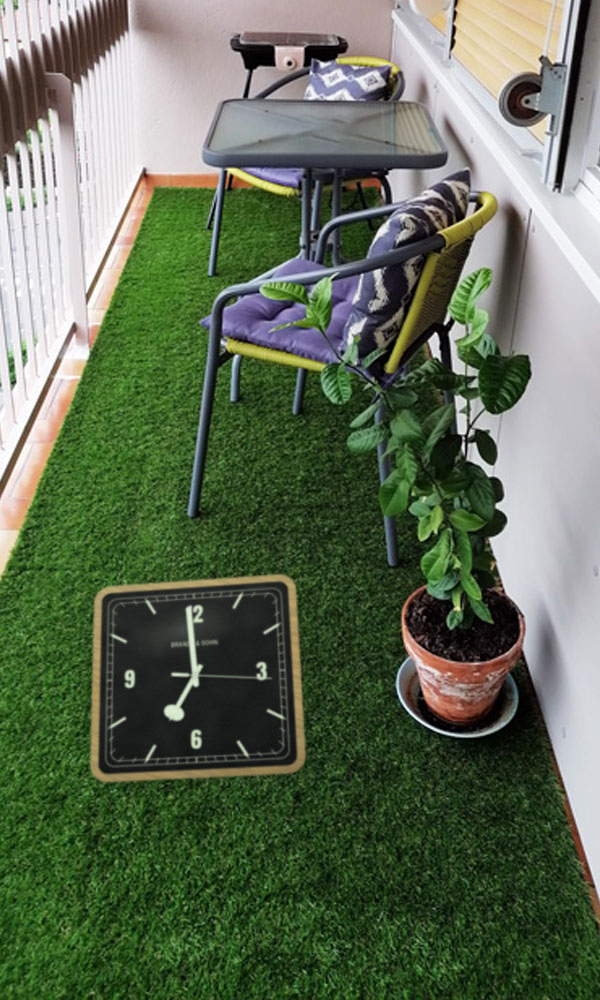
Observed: 6.59.16
